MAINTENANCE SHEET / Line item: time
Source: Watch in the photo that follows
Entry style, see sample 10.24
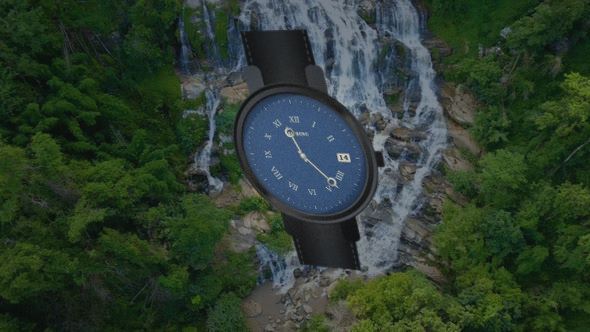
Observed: 11.23
